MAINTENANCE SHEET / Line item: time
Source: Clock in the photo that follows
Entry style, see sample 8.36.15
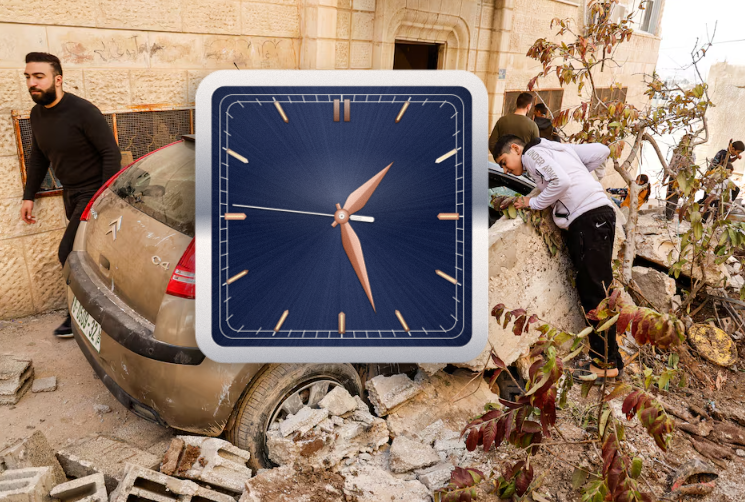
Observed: 1.26.46
